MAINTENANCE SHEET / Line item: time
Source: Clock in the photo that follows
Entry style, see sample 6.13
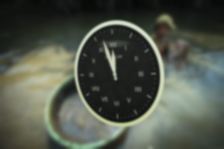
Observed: 11.57
